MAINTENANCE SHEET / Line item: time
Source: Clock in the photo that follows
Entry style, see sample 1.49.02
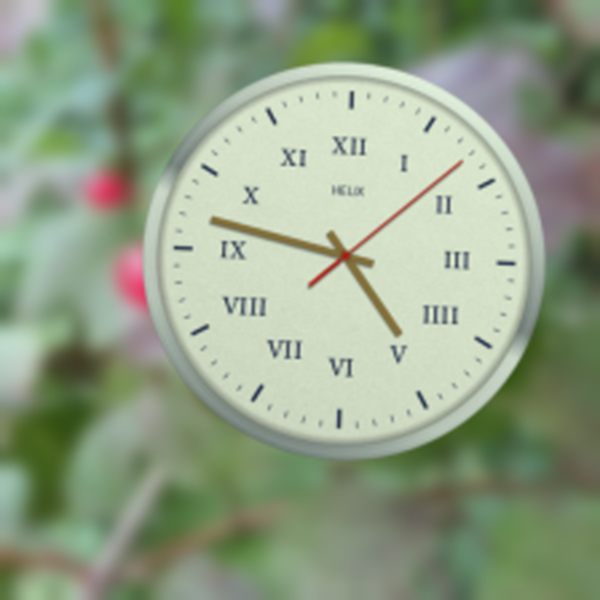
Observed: 4.47.08
